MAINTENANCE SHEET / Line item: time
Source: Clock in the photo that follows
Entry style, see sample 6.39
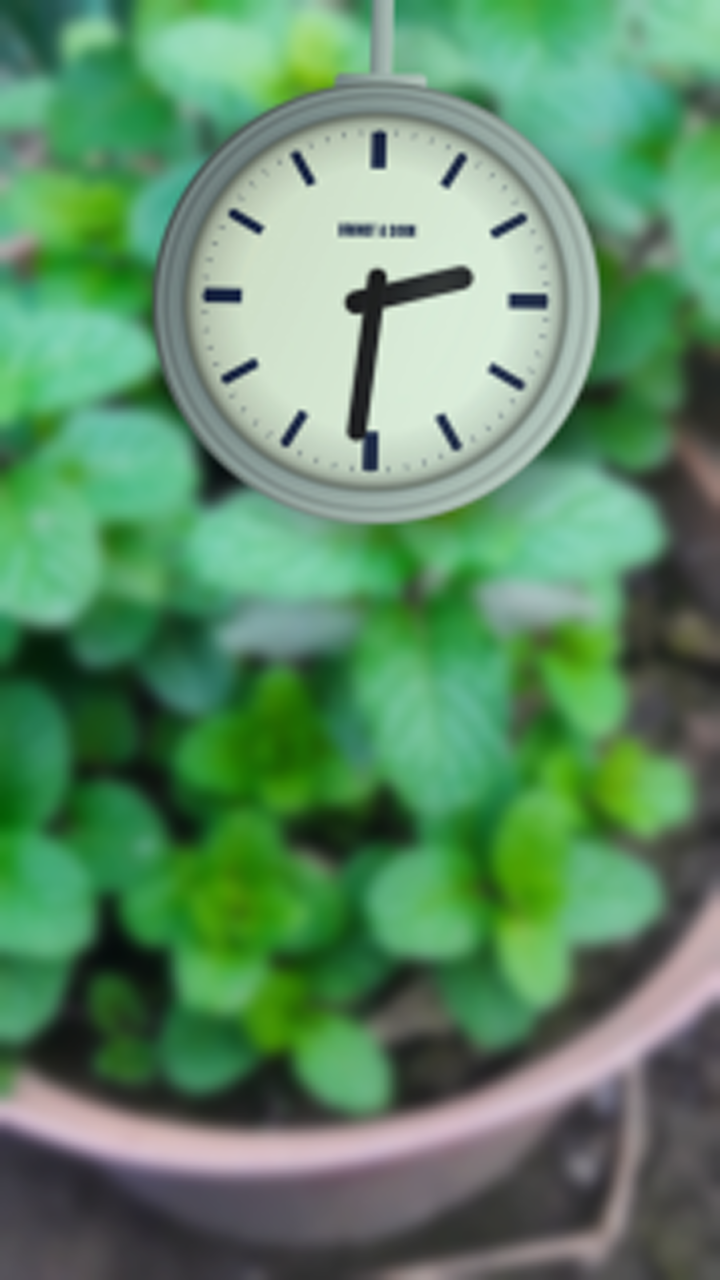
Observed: 2.31
